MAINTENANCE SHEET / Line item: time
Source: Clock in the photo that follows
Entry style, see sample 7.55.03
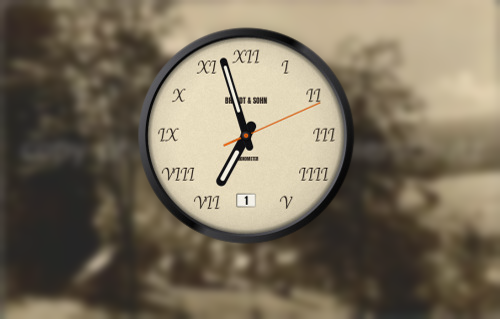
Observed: 6.57.11
